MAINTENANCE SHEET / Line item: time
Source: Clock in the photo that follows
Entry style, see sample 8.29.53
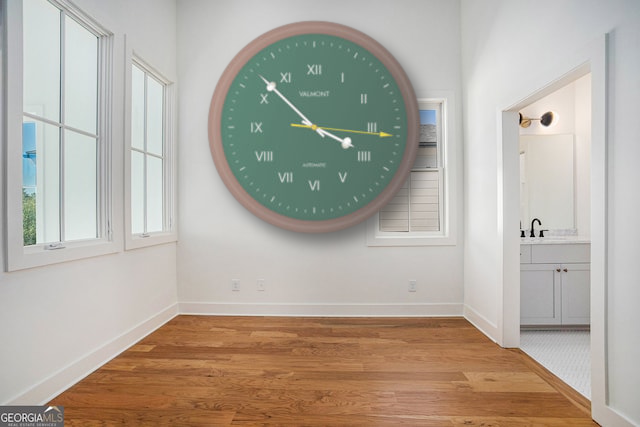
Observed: 3.52.16
